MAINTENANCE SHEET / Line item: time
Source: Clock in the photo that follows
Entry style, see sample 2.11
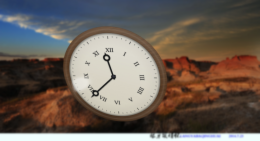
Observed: 11.38
